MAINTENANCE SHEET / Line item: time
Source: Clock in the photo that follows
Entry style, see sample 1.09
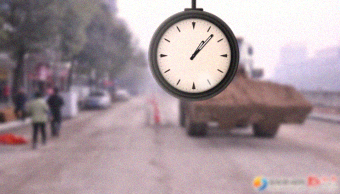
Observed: 1.07
